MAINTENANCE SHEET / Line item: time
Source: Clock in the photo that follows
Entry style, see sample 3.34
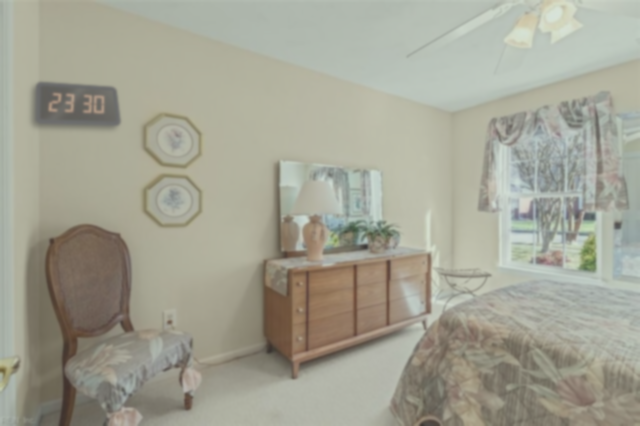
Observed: 23.30
